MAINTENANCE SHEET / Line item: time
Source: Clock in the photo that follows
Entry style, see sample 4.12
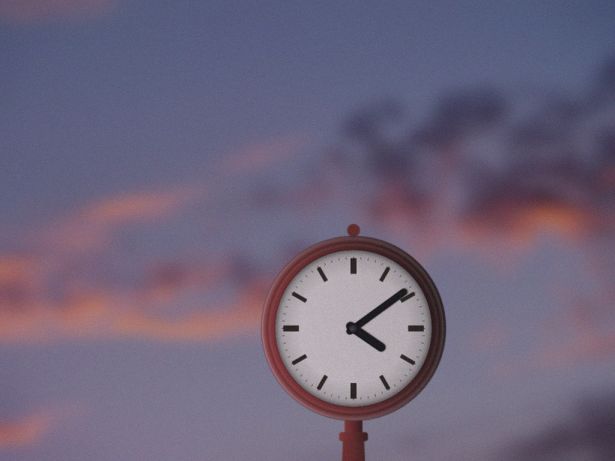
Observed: 4.09
